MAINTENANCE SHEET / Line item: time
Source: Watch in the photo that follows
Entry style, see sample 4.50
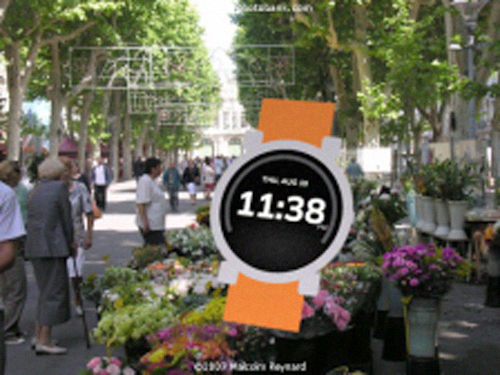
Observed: 11.38
